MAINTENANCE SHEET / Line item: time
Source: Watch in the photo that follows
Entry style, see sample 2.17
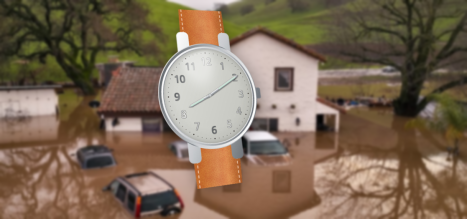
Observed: 8.10
